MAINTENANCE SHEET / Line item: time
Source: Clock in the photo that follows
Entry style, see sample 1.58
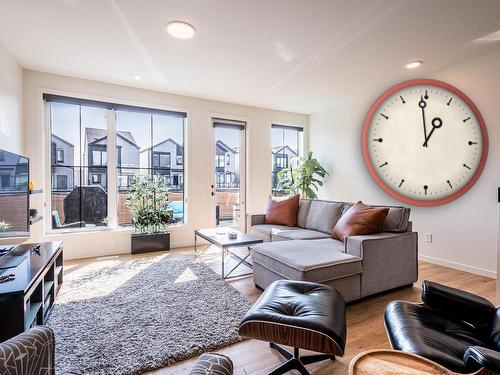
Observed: 12.59
